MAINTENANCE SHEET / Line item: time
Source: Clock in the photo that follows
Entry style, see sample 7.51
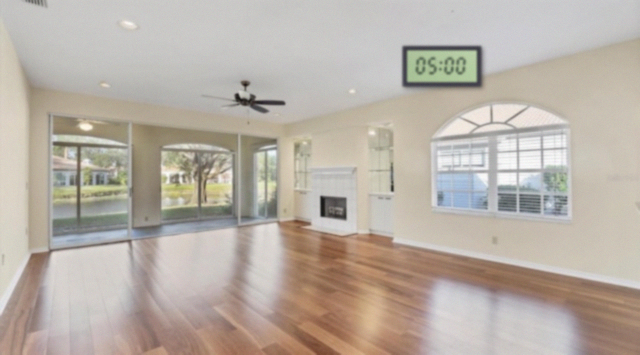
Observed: 5.00
